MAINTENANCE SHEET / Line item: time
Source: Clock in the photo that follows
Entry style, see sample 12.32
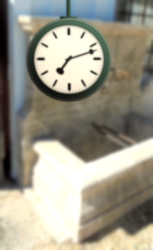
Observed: 7.12
